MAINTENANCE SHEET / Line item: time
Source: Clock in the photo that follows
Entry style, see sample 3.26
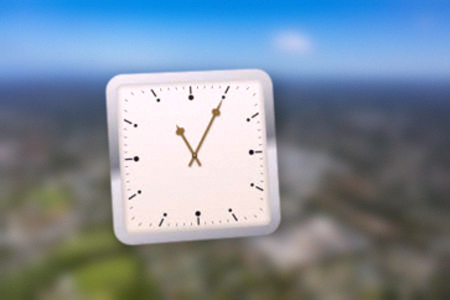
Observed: 11.05
